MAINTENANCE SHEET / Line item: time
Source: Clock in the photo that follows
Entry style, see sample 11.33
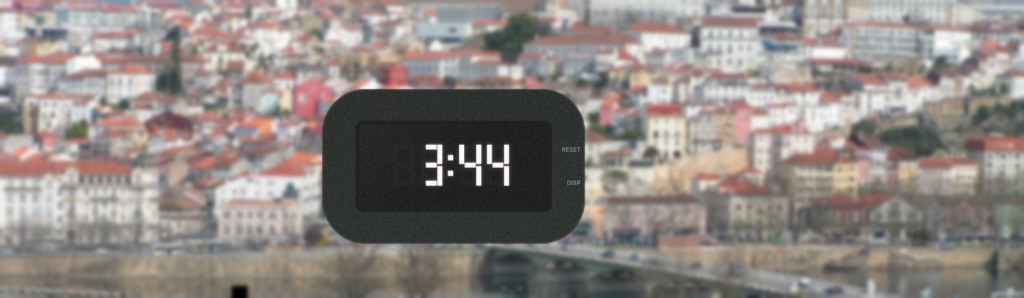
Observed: 3.44
